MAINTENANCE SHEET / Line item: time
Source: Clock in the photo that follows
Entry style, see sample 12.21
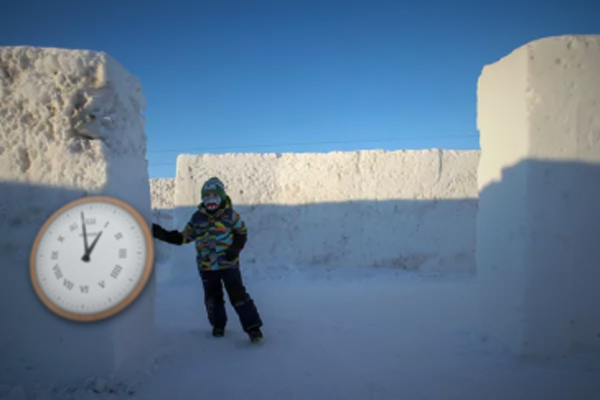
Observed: 12.58
